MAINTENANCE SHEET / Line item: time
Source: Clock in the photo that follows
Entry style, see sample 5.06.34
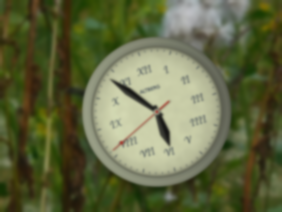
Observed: 5.53.41
